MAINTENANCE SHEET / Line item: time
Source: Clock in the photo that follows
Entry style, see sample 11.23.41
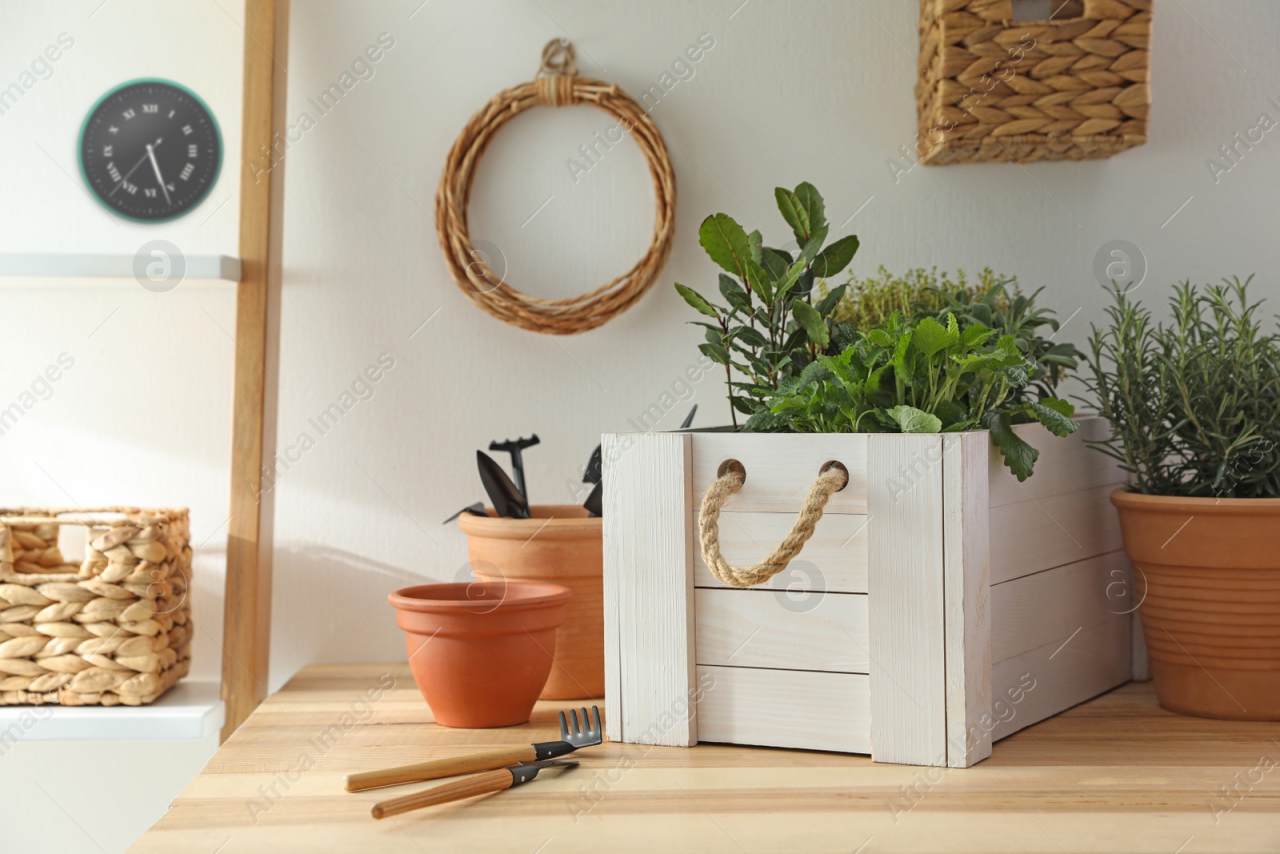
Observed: 5.26.37
